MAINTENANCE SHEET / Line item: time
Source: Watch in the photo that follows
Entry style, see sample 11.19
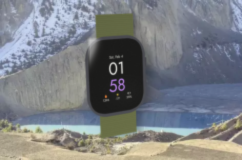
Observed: 1.58
